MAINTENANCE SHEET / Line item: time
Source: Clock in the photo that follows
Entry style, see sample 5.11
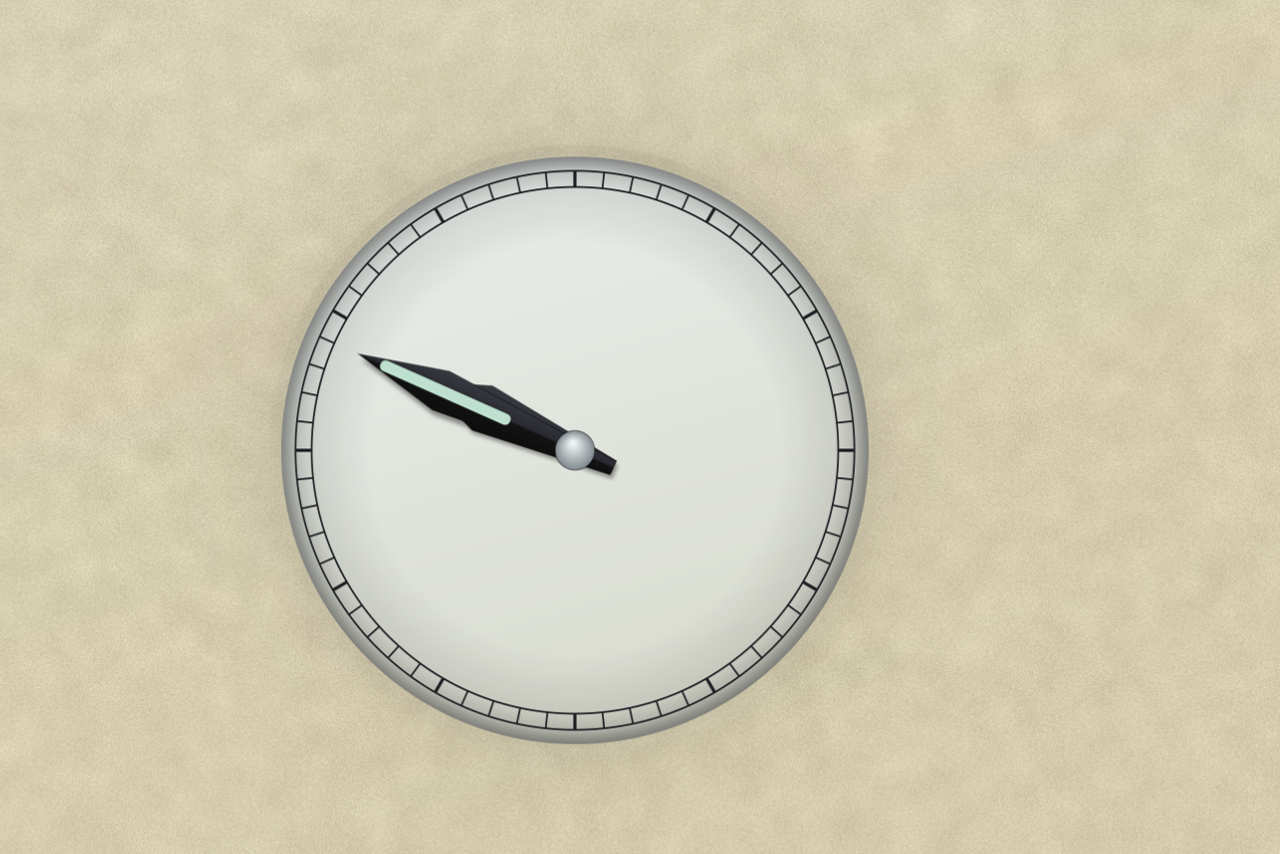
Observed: 9.49
